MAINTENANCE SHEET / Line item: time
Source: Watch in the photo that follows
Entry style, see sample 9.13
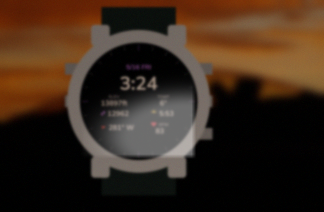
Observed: 3.24
